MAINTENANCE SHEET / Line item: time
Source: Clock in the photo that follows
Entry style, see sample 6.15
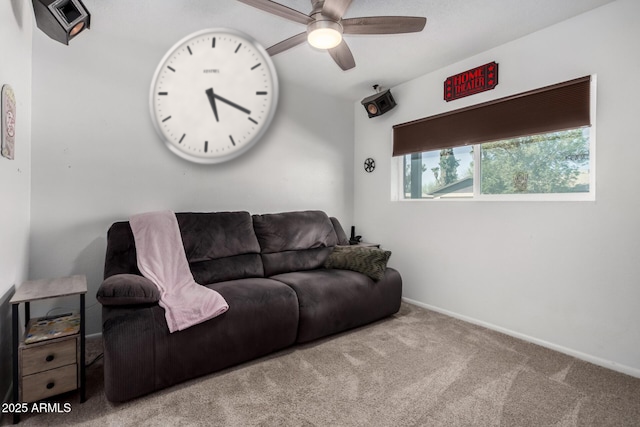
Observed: 5.19
